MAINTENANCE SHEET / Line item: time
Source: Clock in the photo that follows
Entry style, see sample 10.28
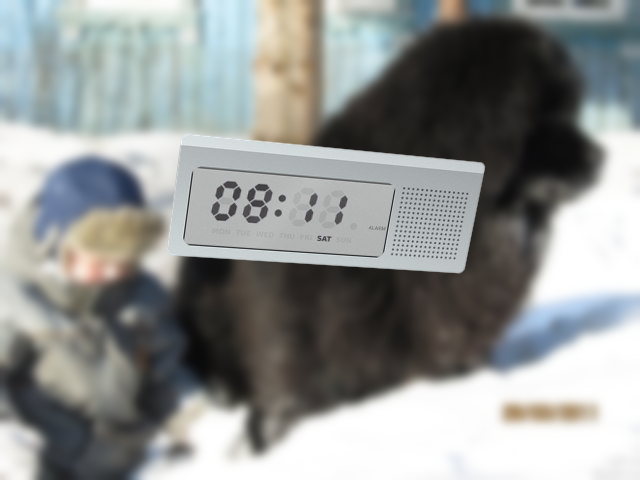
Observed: 8.11
